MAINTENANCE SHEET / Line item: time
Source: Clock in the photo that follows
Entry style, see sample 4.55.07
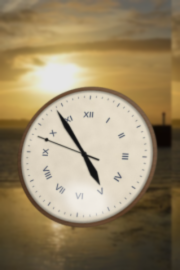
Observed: 4.53.48
